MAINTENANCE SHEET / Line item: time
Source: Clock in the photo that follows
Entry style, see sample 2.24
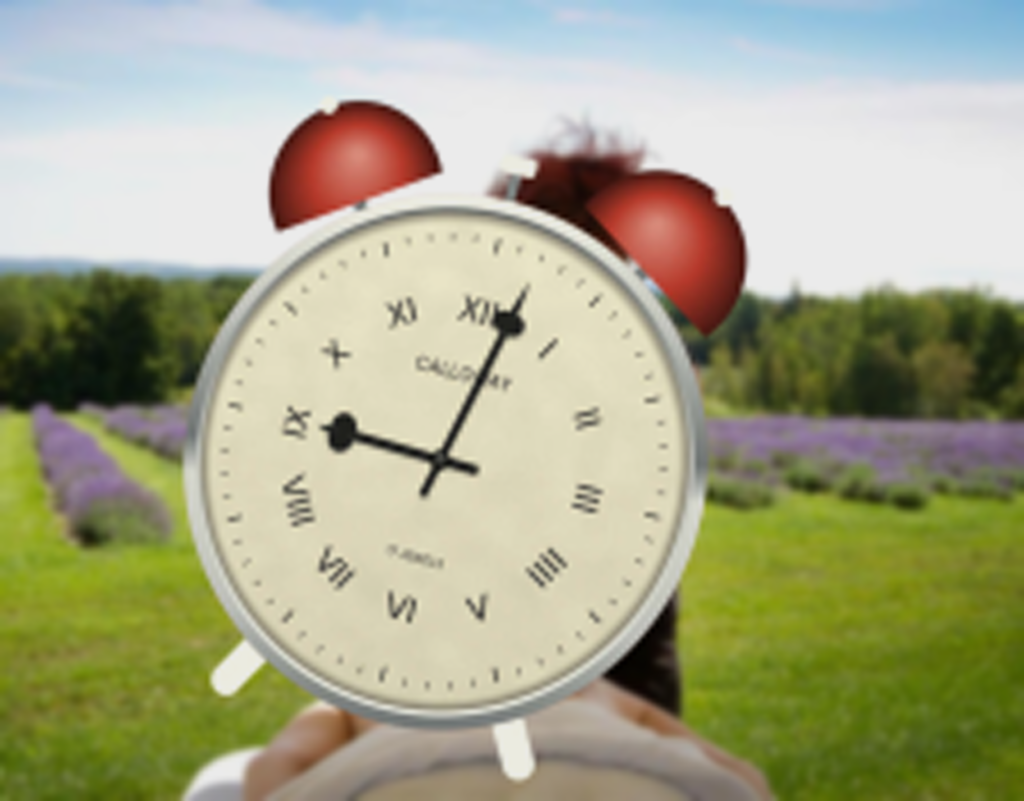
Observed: 9.02
